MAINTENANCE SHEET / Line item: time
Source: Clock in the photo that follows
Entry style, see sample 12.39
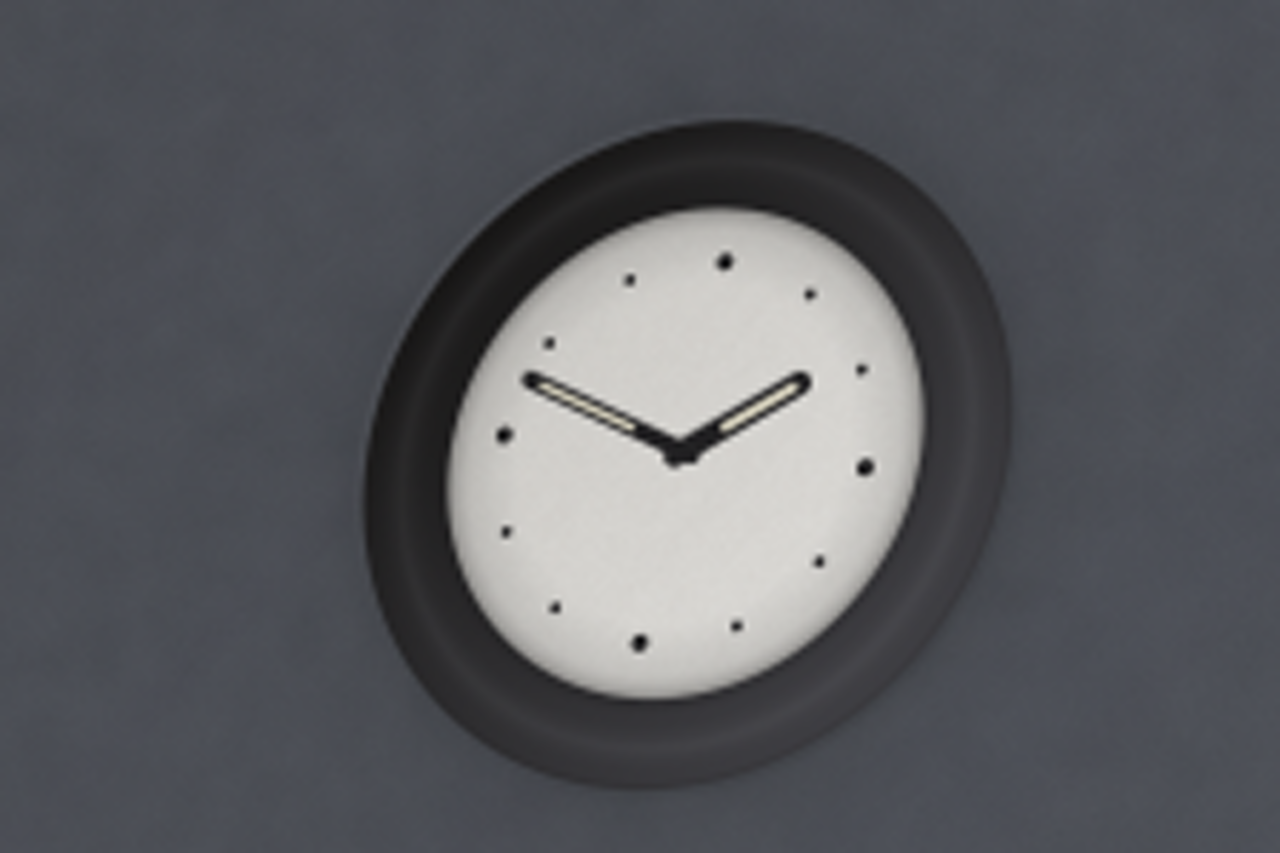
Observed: 1.48
